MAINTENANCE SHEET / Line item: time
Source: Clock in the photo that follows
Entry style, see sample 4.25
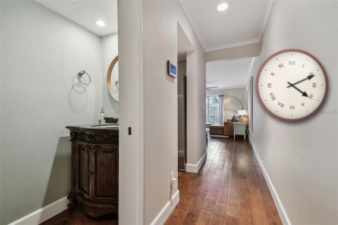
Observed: 4.11
